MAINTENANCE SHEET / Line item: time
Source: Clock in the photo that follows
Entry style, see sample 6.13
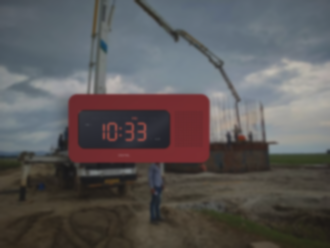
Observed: 10.33
